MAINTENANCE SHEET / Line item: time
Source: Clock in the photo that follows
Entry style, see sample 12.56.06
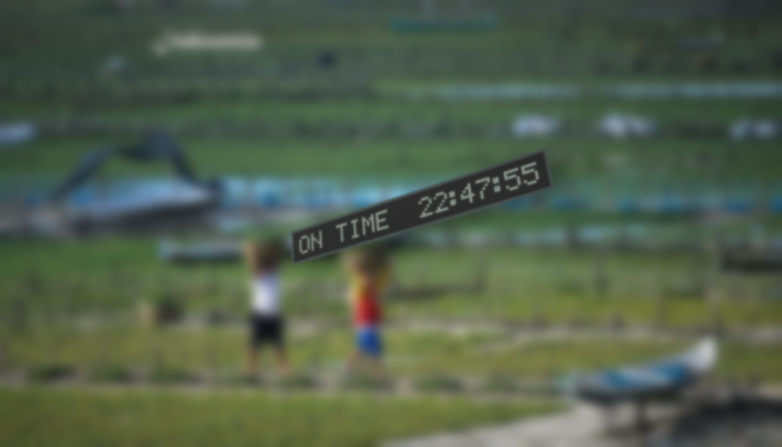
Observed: 22.47.55
